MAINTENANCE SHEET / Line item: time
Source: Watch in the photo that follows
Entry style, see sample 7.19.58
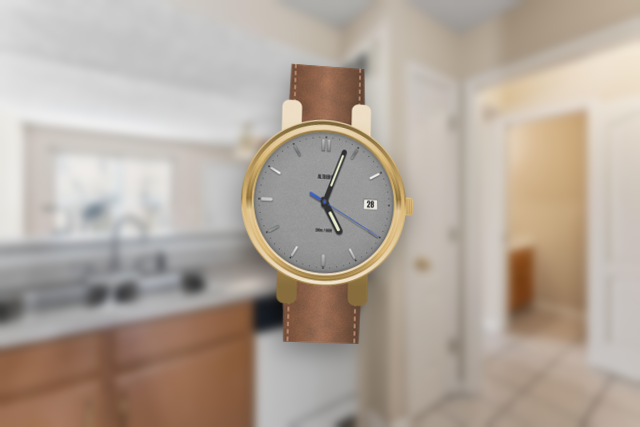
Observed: 5.03.20
